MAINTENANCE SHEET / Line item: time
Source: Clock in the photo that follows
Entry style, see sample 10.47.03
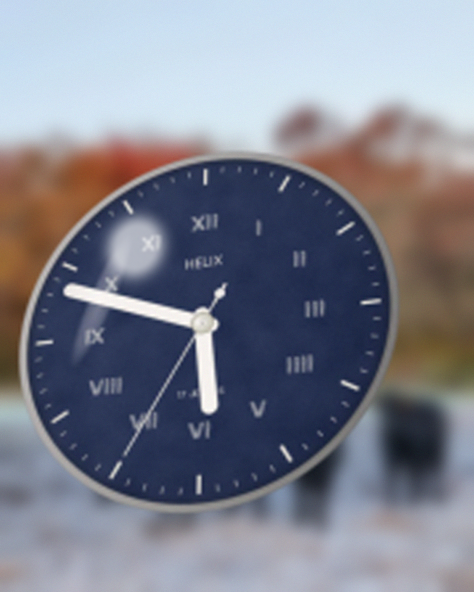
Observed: 5.48.35
